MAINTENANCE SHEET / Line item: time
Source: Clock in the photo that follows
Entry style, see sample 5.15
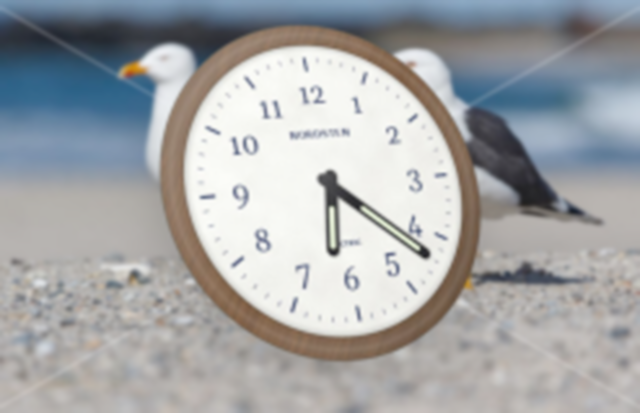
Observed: 6.22
